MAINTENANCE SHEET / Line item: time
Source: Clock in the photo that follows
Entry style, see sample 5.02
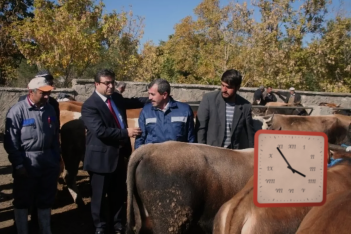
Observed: 3.54
